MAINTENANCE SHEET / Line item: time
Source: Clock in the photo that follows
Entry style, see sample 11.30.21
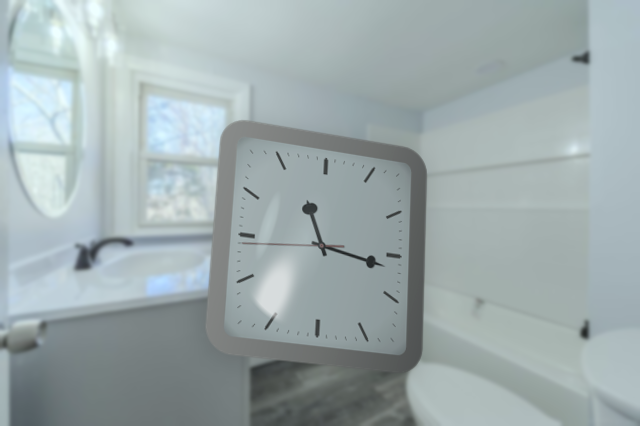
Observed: 11.16.44
